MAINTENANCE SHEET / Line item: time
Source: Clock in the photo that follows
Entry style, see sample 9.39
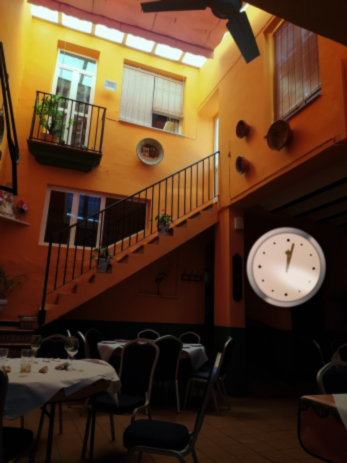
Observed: 12.02
